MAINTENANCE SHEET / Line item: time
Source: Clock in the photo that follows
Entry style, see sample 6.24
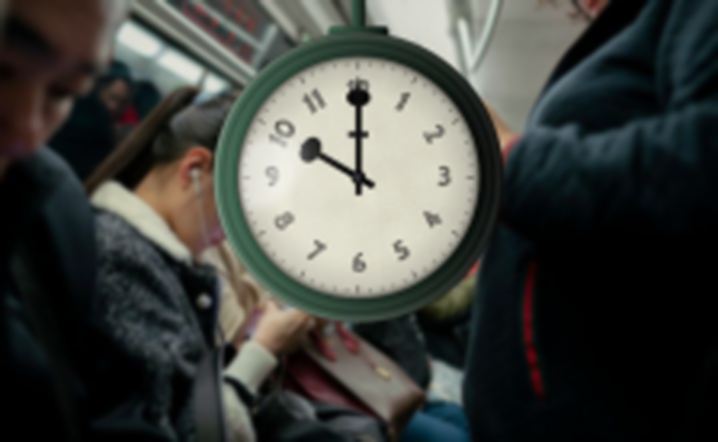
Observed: 10.00
